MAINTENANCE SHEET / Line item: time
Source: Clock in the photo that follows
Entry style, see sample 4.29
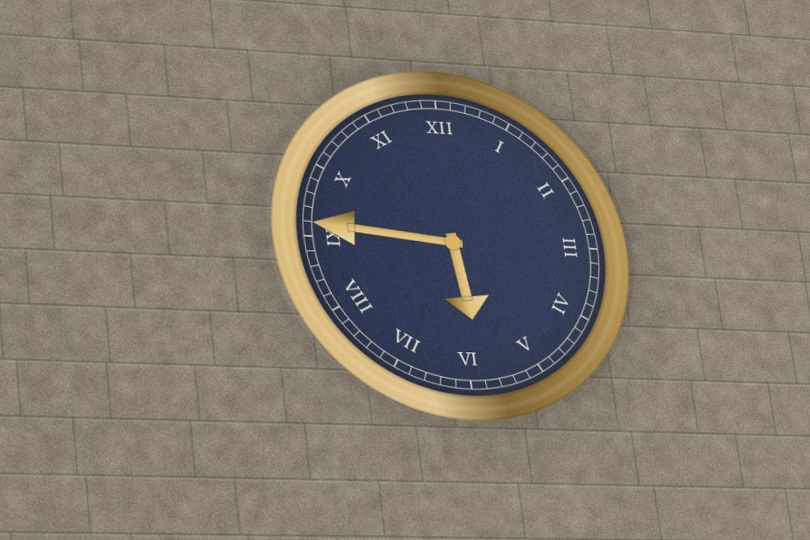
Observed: 5.46
